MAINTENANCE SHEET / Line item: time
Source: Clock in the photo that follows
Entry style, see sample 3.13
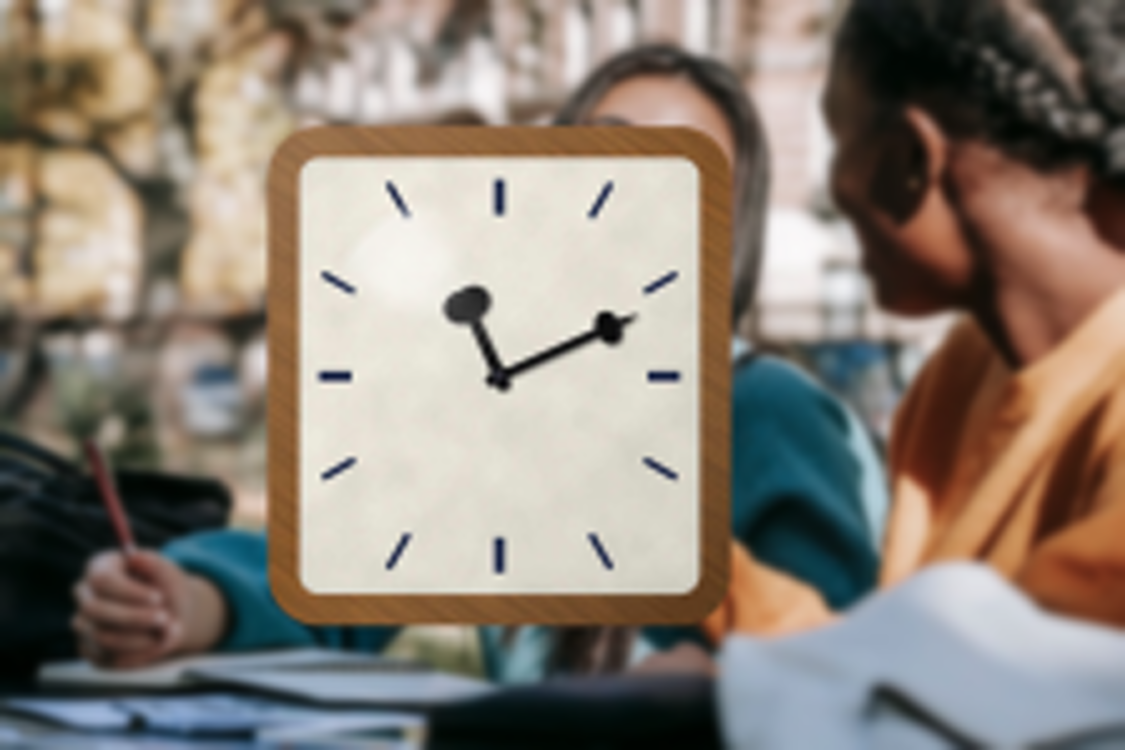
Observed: 11.11
